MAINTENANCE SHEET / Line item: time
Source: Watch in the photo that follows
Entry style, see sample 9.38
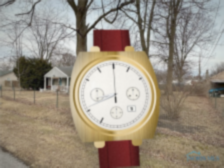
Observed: 8.41
